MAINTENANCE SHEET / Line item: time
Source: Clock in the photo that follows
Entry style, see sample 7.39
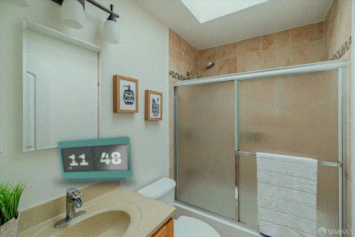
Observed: 11.48
